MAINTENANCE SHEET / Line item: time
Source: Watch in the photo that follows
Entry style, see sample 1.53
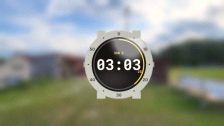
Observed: 3.03
